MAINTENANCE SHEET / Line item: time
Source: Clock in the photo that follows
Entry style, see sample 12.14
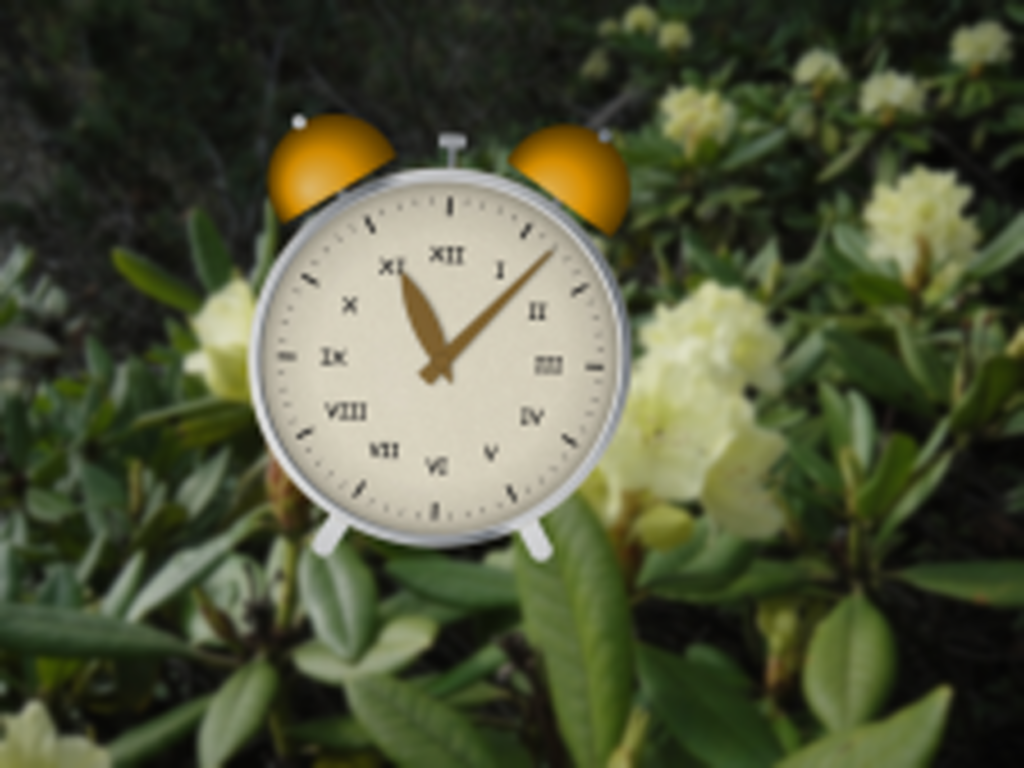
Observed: 11.07
